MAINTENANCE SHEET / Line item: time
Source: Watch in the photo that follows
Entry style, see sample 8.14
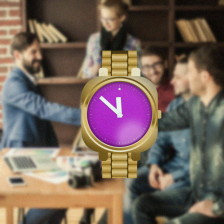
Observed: 11.52
